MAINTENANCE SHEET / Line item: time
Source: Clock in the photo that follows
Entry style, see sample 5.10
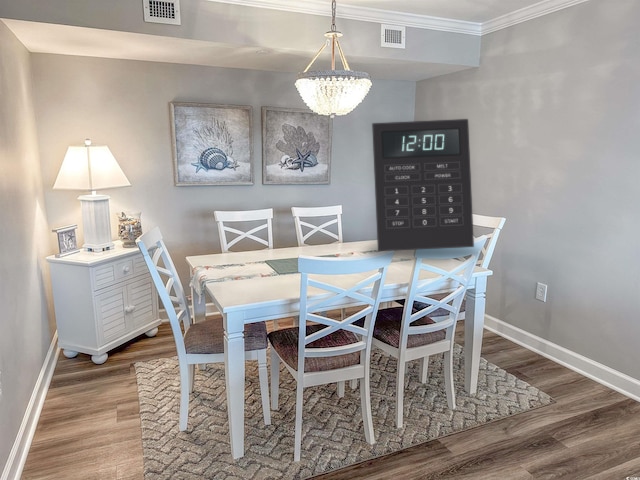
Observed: 12.00
